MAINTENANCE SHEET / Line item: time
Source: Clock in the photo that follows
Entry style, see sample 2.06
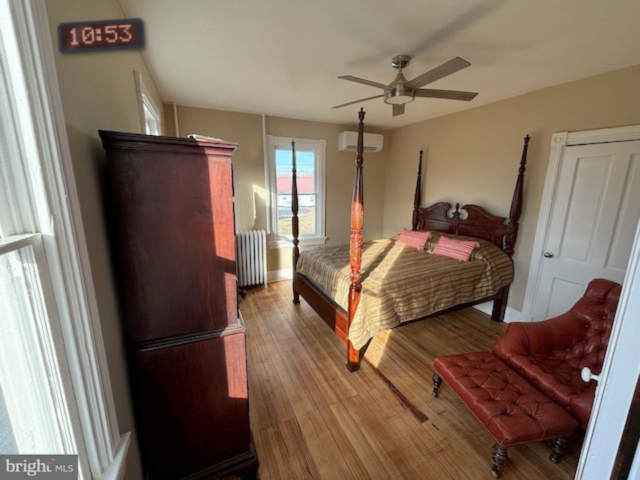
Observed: 10.53
